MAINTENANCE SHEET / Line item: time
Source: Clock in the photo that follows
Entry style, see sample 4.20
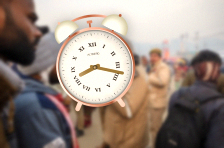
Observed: 8.18
